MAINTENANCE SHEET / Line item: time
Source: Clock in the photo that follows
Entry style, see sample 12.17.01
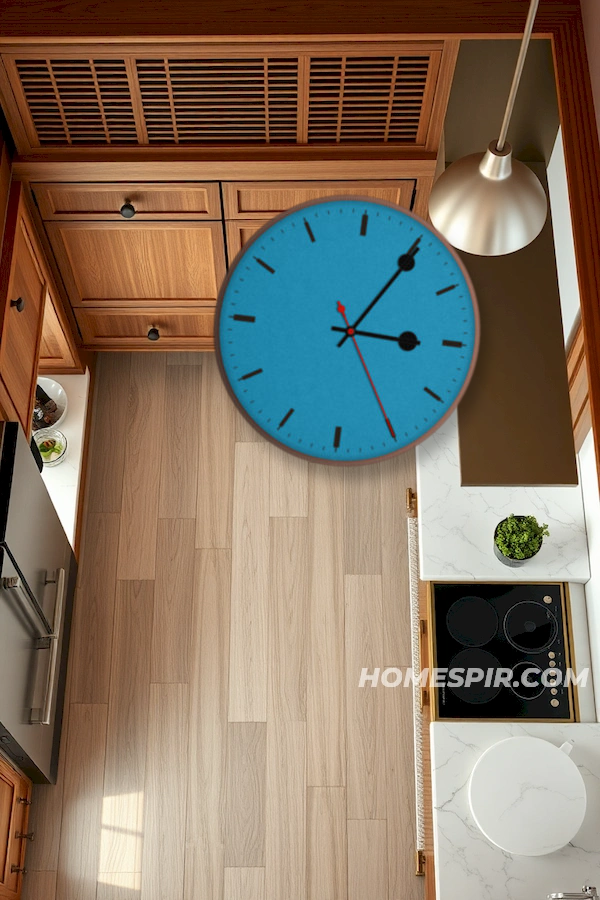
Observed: 3.05.25
